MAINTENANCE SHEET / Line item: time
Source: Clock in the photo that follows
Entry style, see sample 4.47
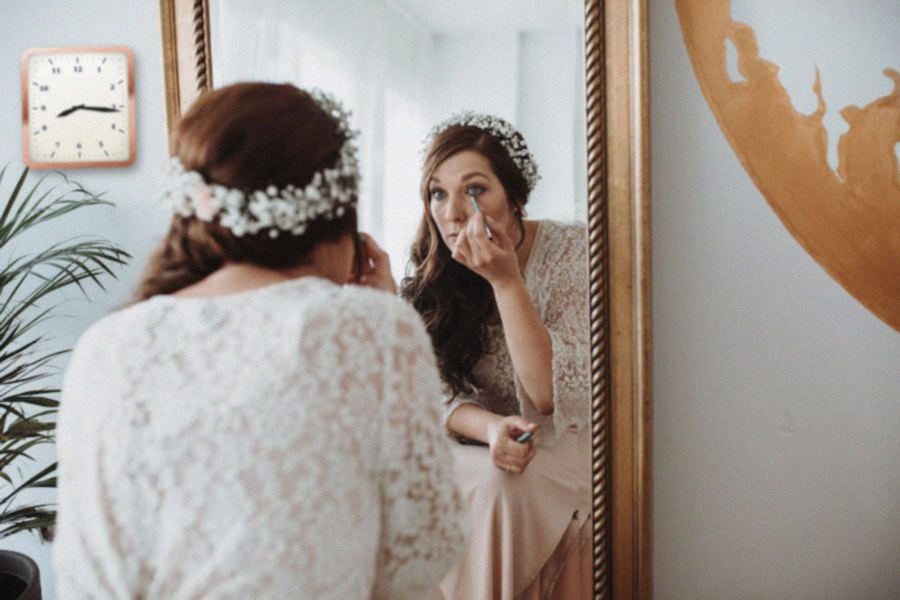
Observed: 8.16
